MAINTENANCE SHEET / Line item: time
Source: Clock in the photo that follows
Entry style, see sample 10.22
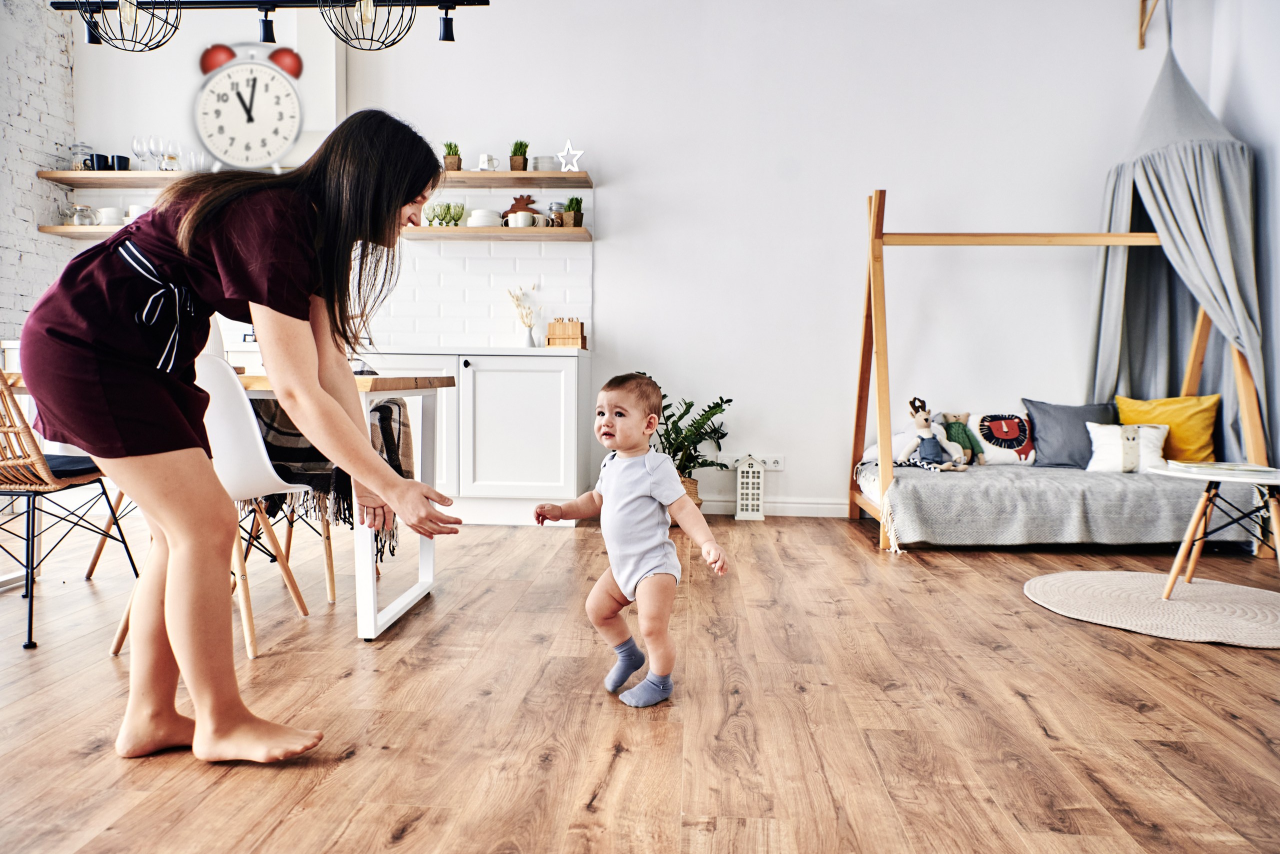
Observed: 11.01
